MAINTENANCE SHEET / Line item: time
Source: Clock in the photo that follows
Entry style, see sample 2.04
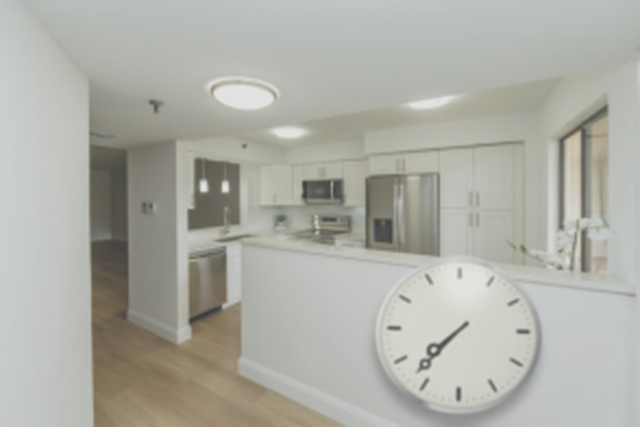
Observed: 7.37
